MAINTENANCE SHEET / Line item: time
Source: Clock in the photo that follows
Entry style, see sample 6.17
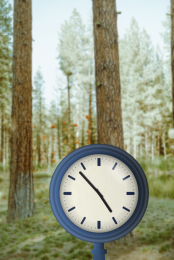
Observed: 4.53
